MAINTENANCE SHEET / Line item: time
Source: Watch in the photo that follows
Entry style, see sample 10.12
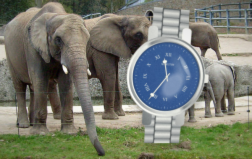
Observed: 11.36
